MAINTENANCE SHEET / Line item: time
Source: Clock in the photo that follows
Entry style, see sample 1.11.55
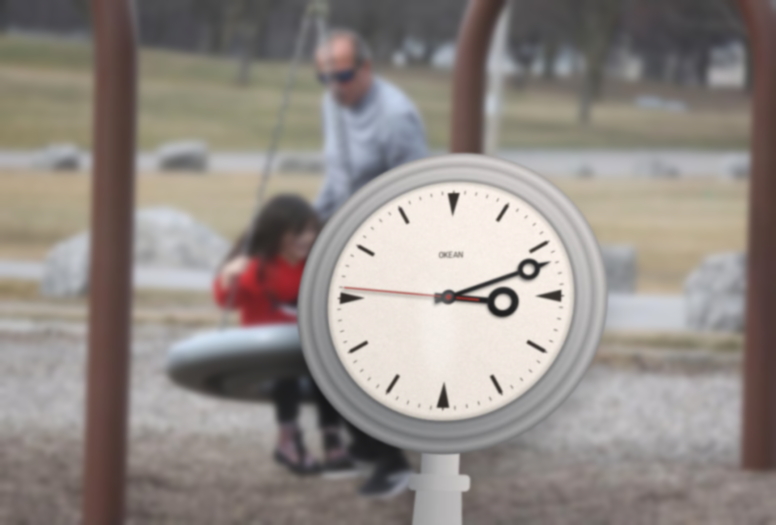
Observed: 3.11.46
